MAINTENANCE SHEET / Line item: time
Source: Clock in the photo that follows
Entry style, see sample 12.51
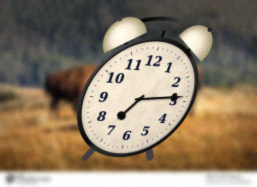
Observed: 7.14
